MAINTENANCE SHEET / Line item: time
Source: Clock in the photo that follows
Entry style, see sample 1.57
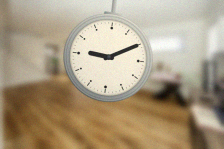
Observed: 9.10
